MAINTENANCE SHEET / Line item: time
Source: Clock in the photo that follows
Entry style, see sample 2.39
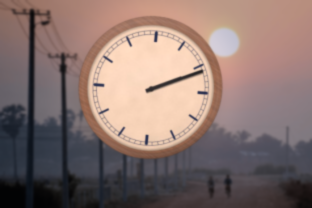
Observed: 2.11
